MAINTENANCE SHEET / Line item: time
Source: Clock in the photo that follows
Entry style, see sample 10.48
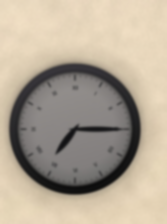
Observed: 7.15
